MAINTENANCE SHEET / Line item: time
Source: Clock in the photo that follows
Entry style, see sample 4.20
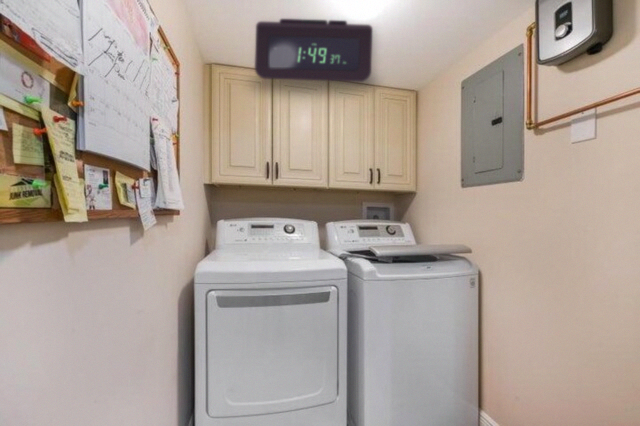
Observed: 1.49
